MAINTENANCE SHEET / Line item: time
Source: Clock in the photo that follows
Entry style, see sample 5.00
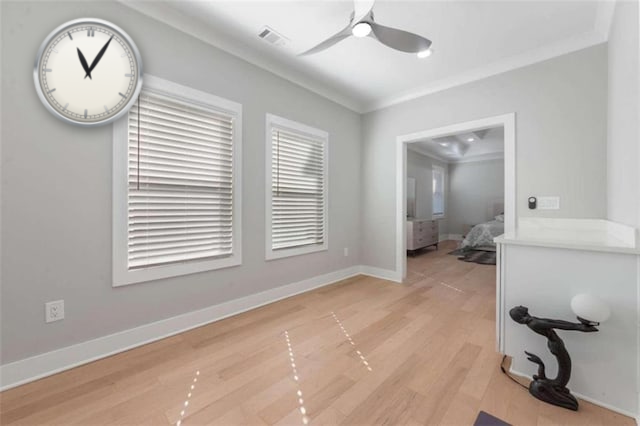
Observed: 11.05
